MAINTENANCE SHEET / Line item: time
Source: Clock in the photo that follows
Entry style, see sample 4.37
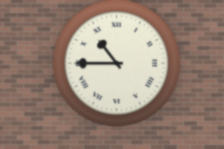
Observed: 10.45
